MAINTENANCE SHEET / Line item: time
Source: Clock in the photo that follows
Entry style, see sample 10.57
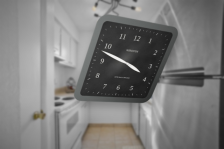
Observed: 3.48
